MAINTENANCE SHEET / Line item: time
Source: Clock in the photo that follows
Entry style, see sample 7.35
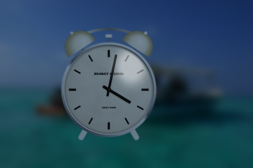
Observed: 4.02
